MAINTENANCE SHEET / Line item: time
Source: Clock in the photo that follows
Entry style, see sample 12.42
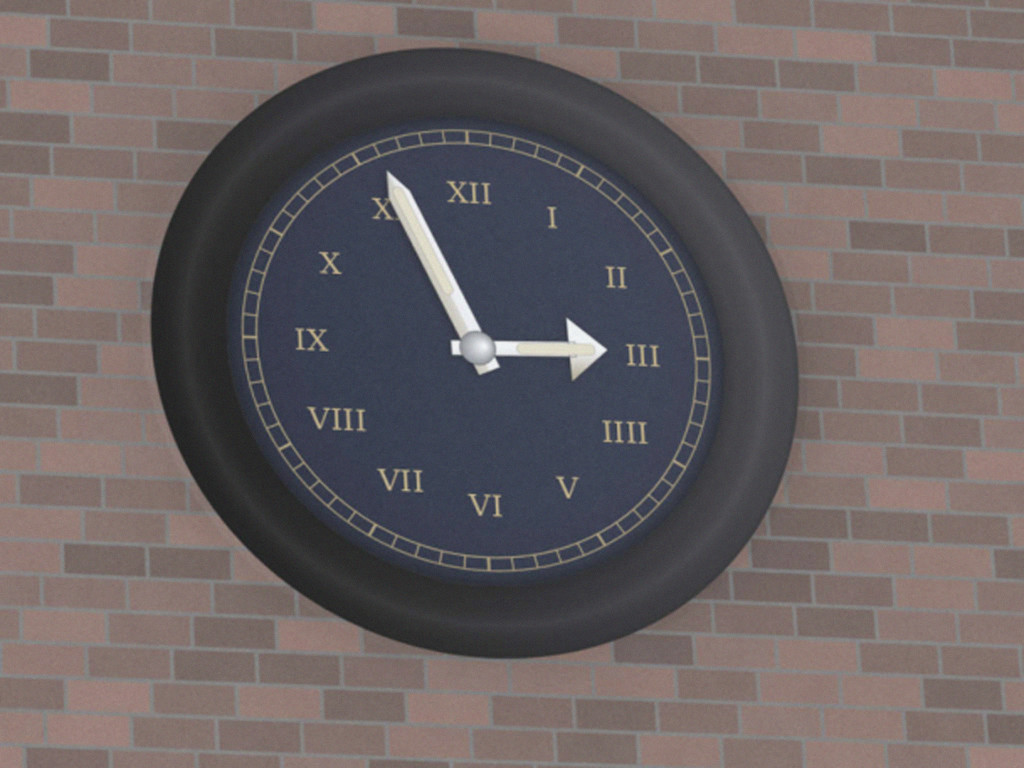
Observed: 2.56
